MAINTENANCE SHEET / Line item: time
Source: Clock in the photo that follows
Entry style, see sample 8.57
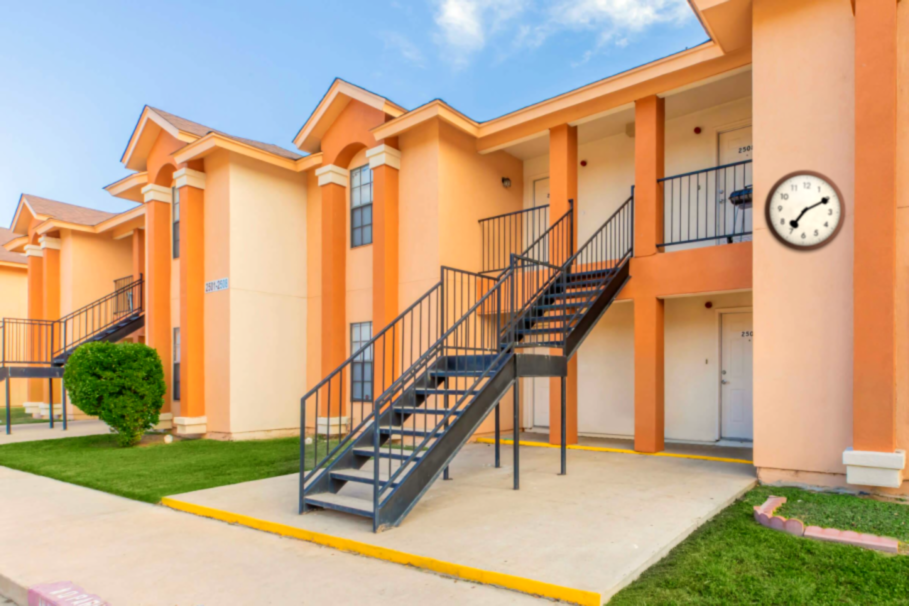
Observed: 7.10
